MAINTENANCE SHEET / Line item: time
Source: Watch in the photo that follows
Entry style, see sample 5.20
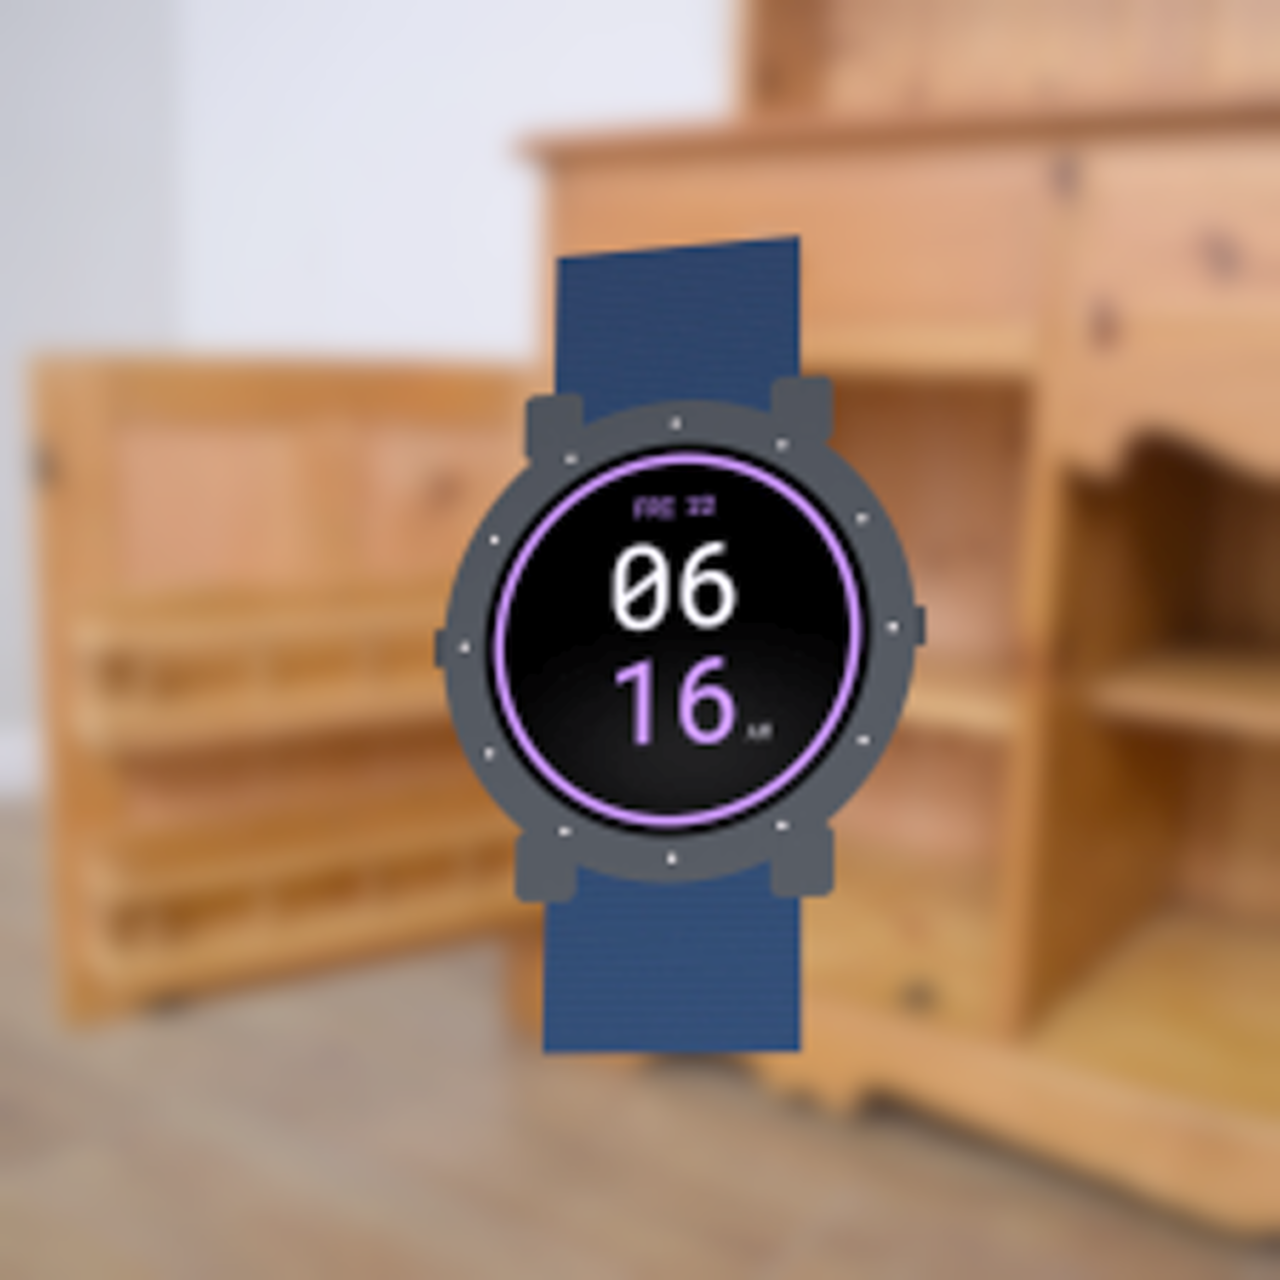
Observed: 6.16
